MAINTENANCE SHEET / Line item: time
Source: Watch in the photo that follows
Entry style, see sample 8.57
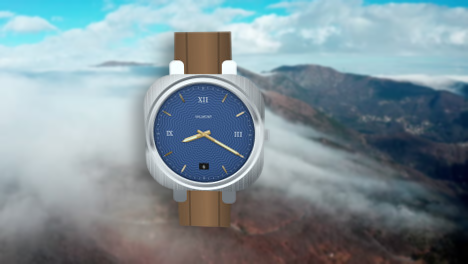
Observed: 8.20
